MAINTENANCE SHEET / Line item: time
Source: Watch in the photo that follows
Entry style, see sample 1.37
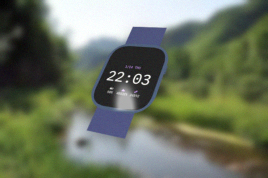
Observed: 22.03
